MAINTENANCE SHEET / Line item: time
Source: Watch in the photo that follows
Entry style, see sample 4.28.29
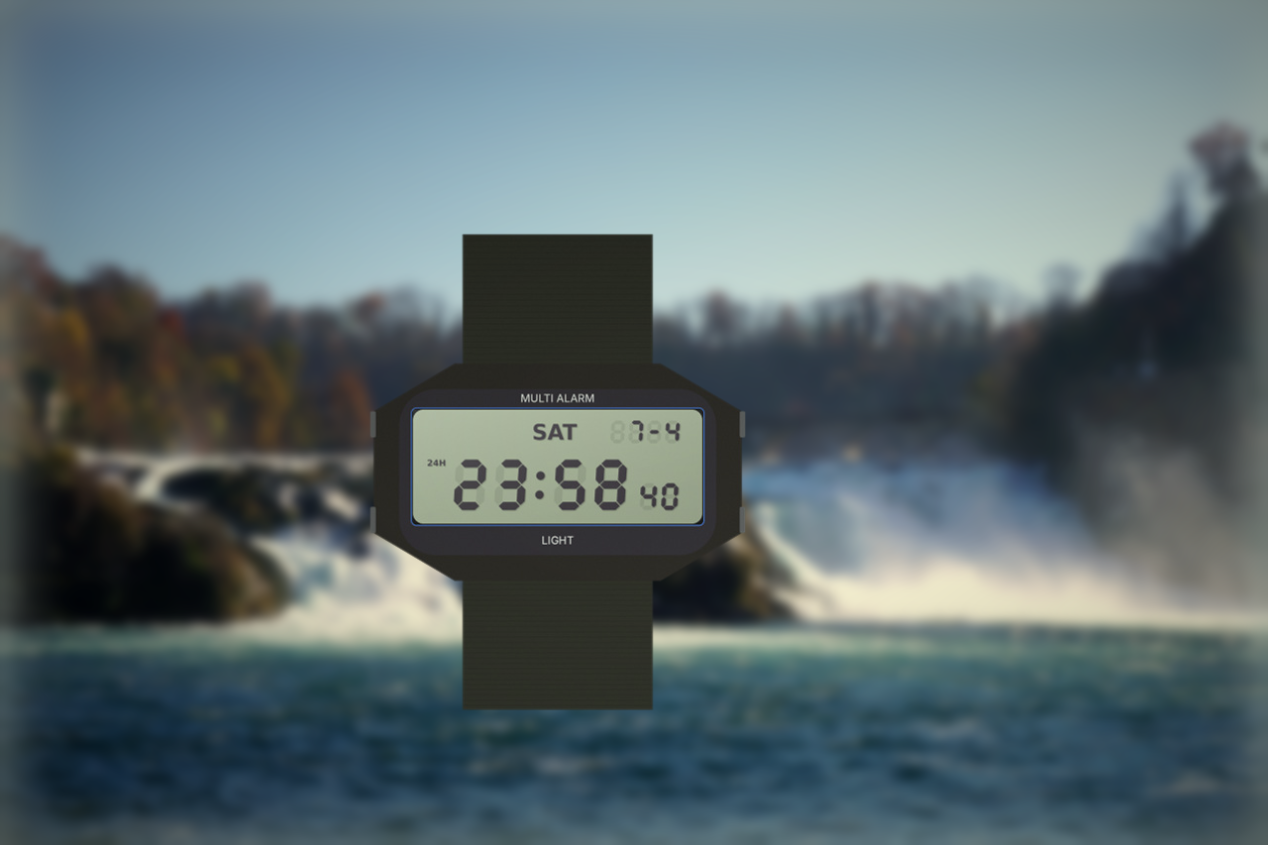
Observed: 23.58.40
